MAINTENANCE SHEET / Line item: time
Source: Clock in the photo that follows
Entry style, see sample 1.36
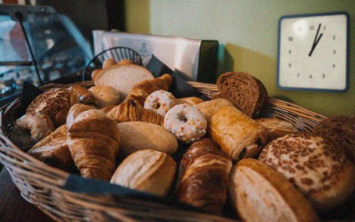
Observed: 1.03
